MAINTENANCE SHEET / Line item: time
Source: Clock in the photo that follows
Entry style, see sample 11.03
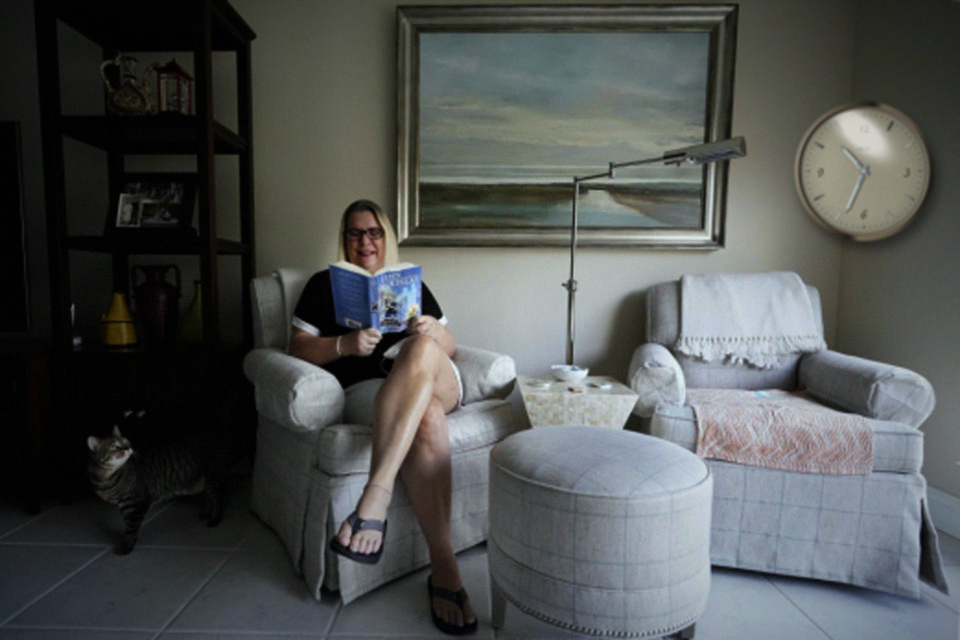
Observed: 10.34
